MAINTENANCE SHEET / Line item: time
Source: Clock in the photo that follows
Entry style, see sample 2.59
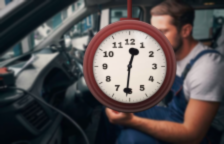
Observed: 12.31
